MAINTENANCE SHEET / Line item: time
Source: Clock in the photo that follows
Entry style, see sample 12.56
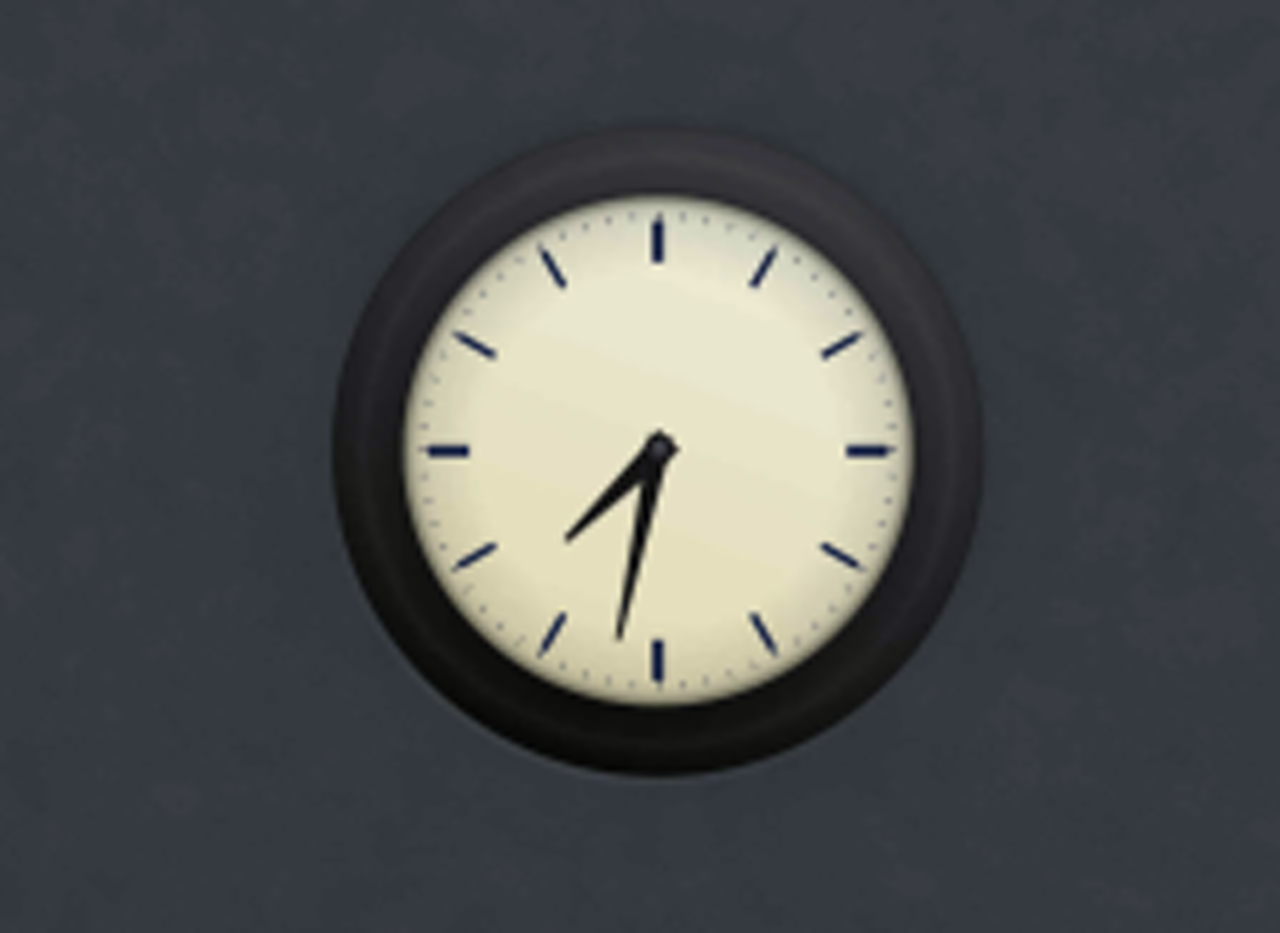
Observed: 7.32
